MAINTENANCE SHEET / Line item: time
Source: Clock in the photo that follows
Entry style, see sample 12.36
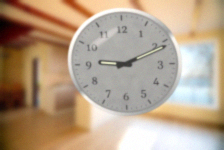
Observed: 9.11
